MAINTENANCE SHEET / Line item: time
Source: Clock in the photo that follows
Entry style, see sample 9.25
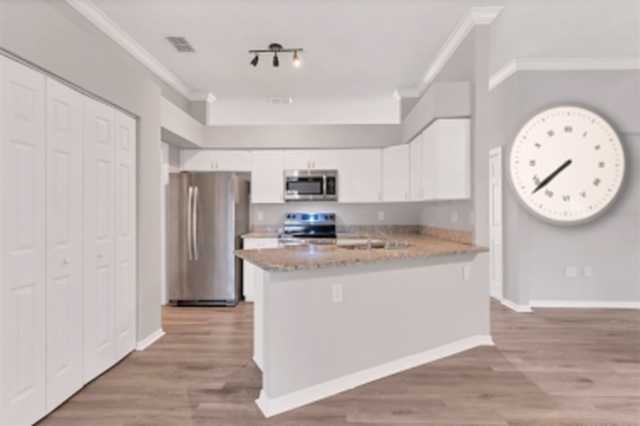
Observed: 7.38
